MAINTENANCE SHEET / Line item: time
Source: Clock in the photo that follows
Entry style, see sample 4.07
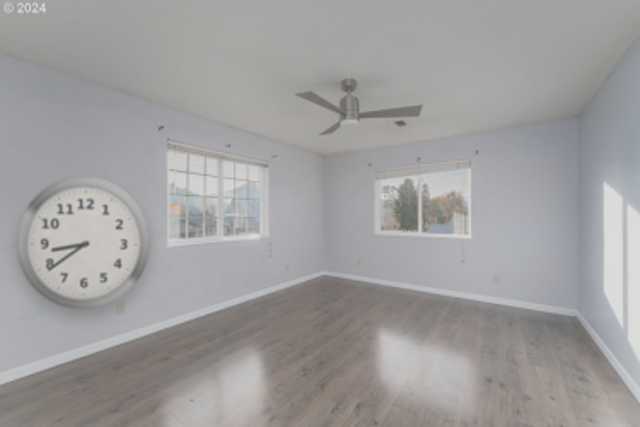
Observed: 8.39
